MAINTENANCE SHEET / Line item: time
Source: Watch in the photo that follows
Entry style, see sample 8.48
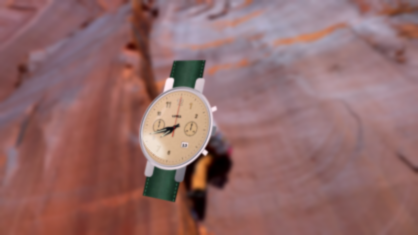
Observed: 7.42
